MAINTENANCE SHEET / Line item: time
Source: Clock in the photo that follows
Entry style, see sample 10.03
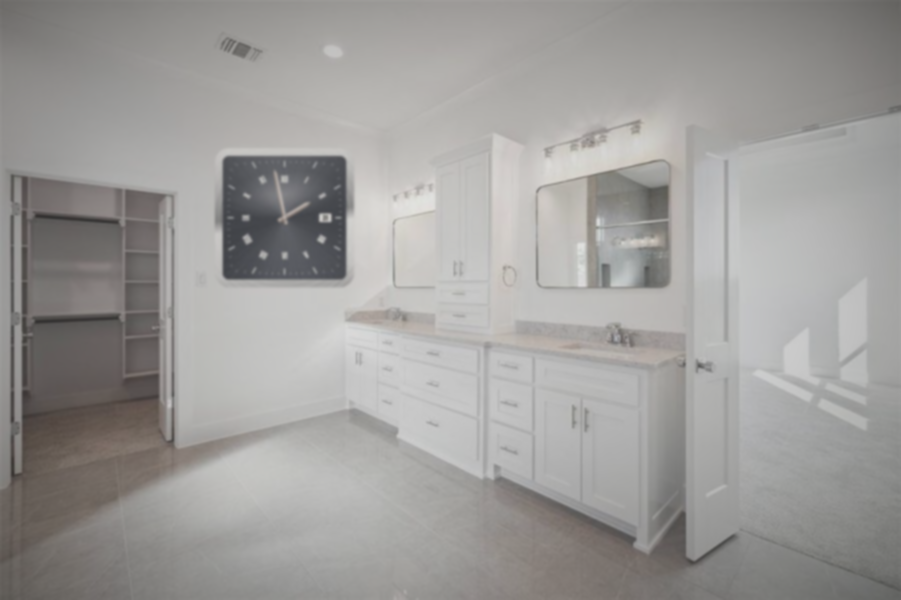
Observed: 1.58
